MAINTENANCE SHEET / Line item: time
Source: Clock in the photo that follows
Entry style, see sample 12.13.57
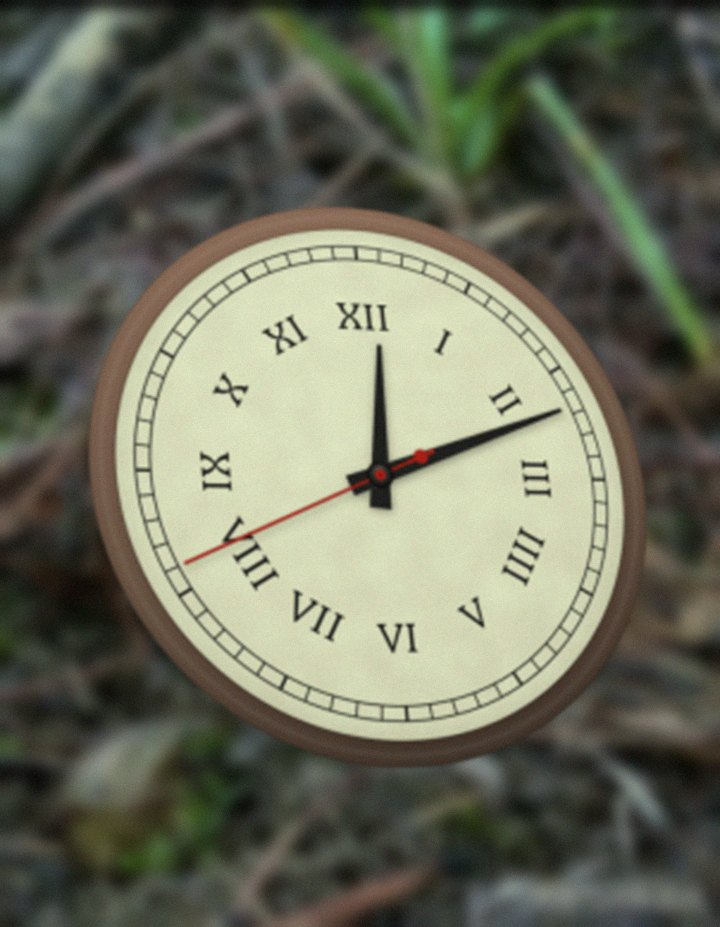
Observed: 12.11.41
